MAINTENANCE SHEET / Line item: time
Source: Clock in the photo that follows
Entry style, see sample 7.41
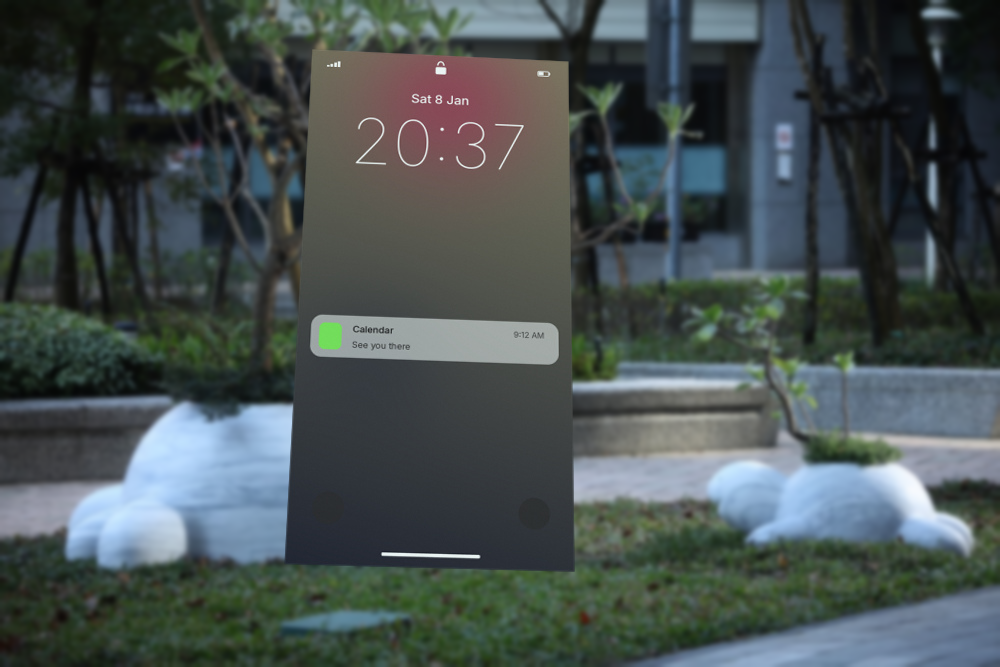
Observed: 20.37
